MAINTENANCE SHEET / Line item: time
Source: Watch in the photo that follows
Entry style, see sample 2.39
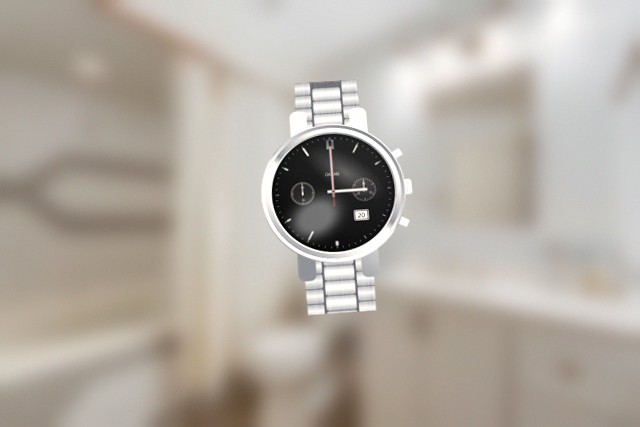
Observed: 3.00
